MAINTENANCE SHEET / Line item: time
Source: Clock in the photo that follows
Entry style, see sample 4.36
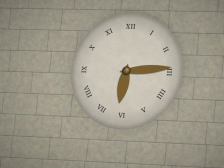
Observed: 6.14
